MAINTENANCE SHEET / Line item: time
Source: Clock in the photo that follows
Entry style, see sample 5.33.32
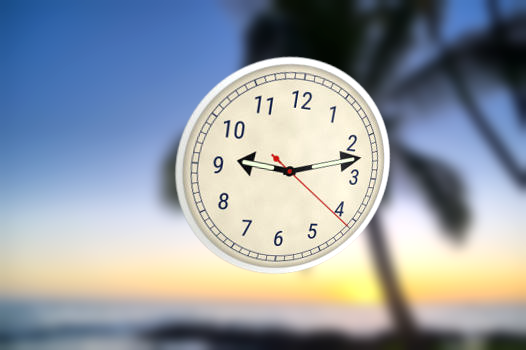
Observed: 9.12.21
